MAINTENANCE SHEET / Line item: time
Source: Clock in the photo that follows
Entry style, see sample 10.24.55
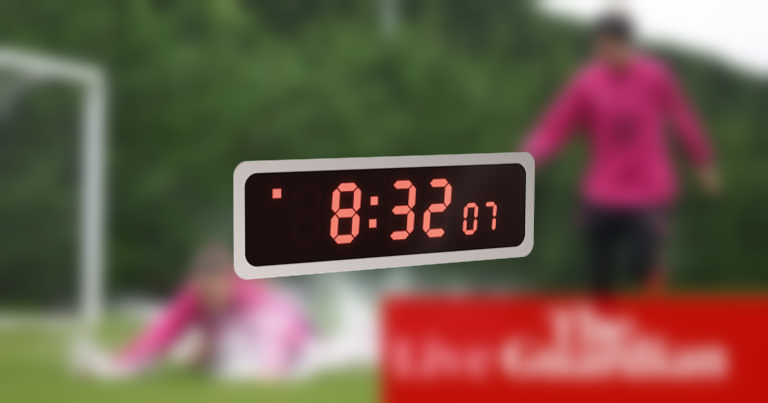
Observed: 8.32.07
